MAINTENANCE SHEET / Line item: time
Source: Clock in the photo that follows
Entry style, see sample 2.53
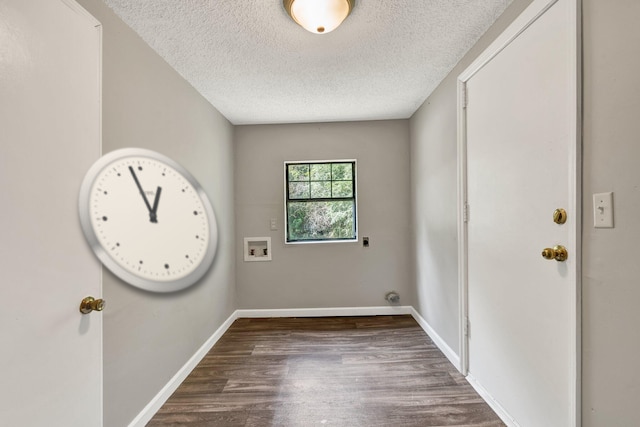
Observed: 12.58
